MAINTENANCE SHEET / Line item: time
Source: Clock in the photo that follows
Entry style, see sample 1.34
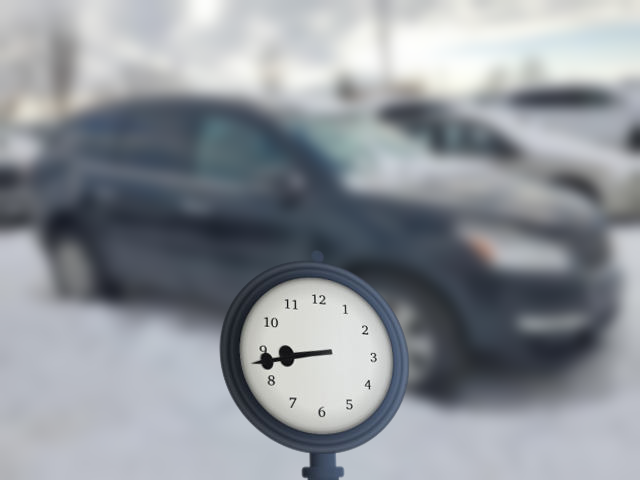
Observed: 8.43
